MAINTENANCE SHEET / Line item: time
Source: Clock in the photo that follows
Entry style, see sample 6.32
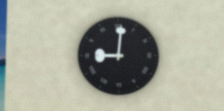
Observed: 9.01
